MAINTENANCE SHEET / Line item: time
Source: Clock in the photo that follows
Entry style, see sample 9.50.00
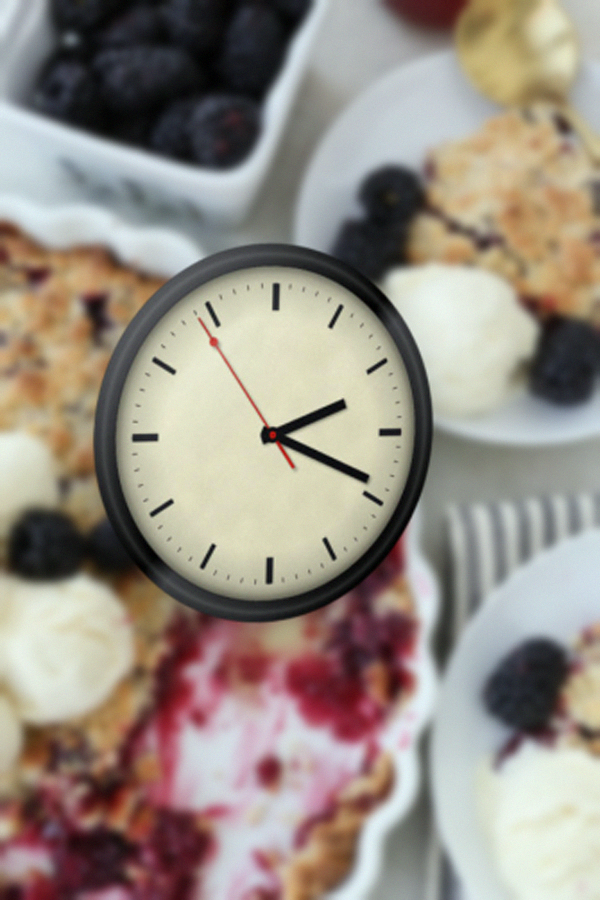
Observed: 2.18.54
